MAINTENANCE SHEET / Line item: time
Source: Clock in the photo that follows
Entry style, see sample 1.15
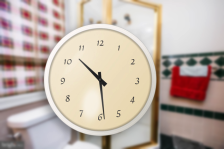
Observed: 10.29
